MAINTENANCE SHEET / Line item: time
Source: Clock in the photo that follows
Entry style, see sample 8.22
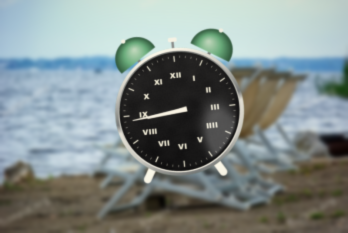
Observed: 8.44
